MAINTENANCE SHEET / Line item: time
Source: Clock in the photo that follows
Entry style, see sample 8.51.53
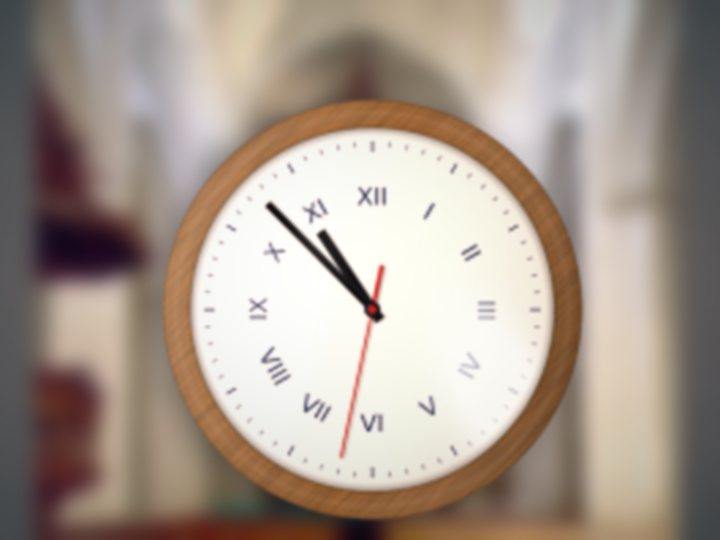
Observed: 10.52.32
